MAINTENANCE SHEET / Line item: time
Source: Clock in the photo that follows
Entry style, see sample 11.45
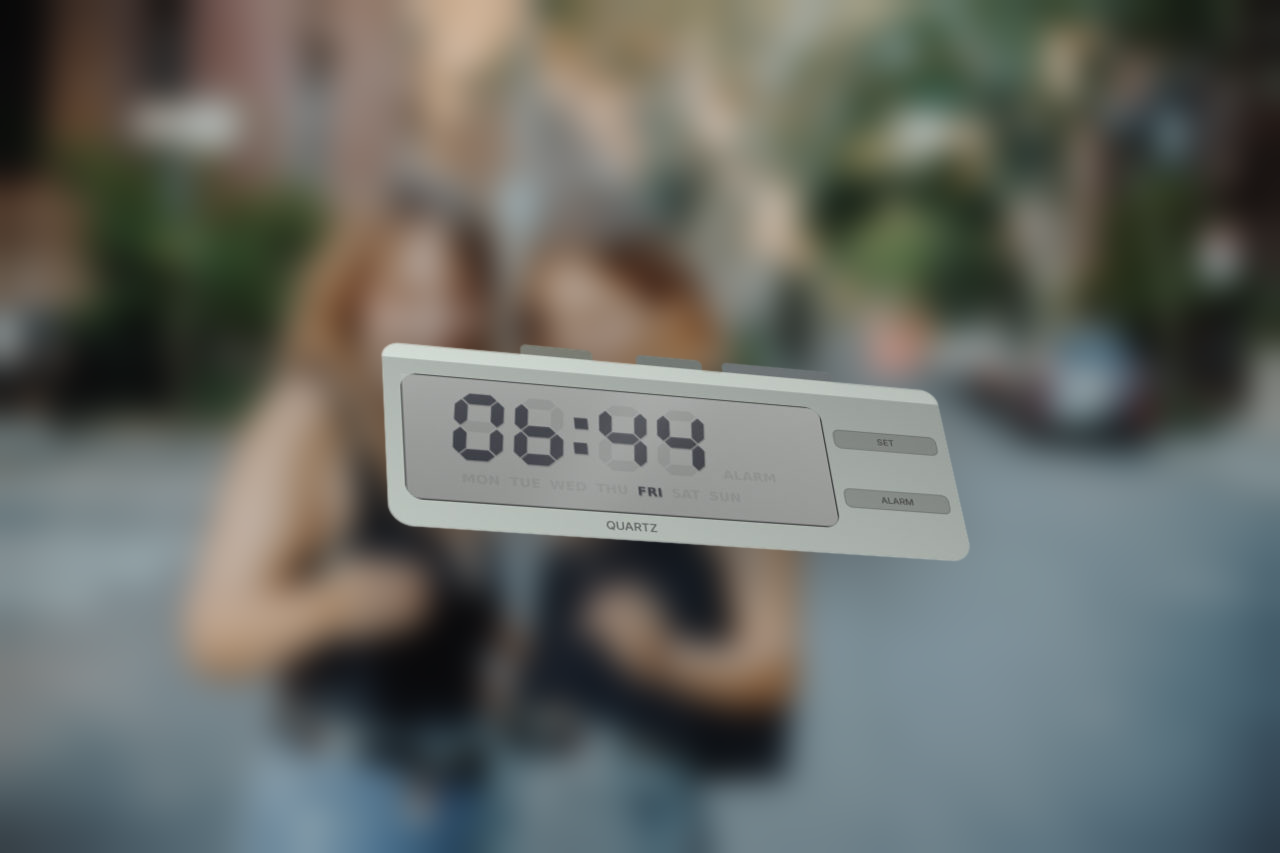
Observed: 6.44
